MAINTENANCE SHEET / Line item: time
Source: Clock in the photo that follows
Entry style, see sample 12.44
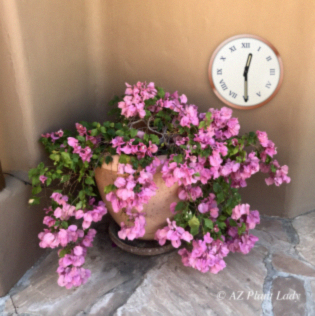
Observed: 12.30
